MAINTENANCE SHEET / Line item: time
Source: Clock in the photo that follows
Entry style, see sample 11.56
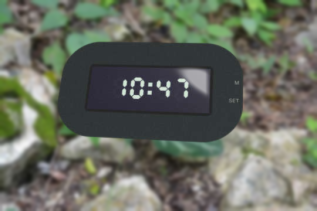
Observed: 10.47
